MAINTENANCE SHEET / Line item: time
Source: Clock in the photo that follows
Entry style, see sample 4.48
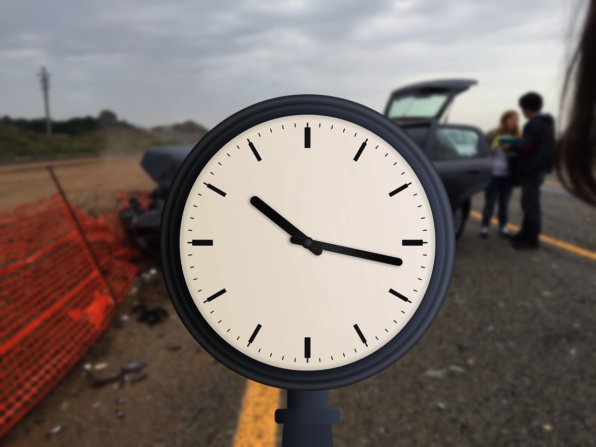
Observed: 10.17
